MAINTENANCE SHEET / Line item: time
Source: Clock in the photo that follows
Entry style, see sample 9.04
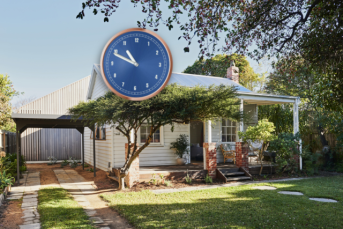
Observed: 10.49
